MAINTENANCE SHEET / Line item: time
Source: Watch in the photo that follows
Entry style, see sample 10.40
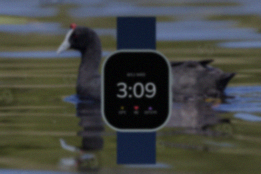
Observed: 3.09
